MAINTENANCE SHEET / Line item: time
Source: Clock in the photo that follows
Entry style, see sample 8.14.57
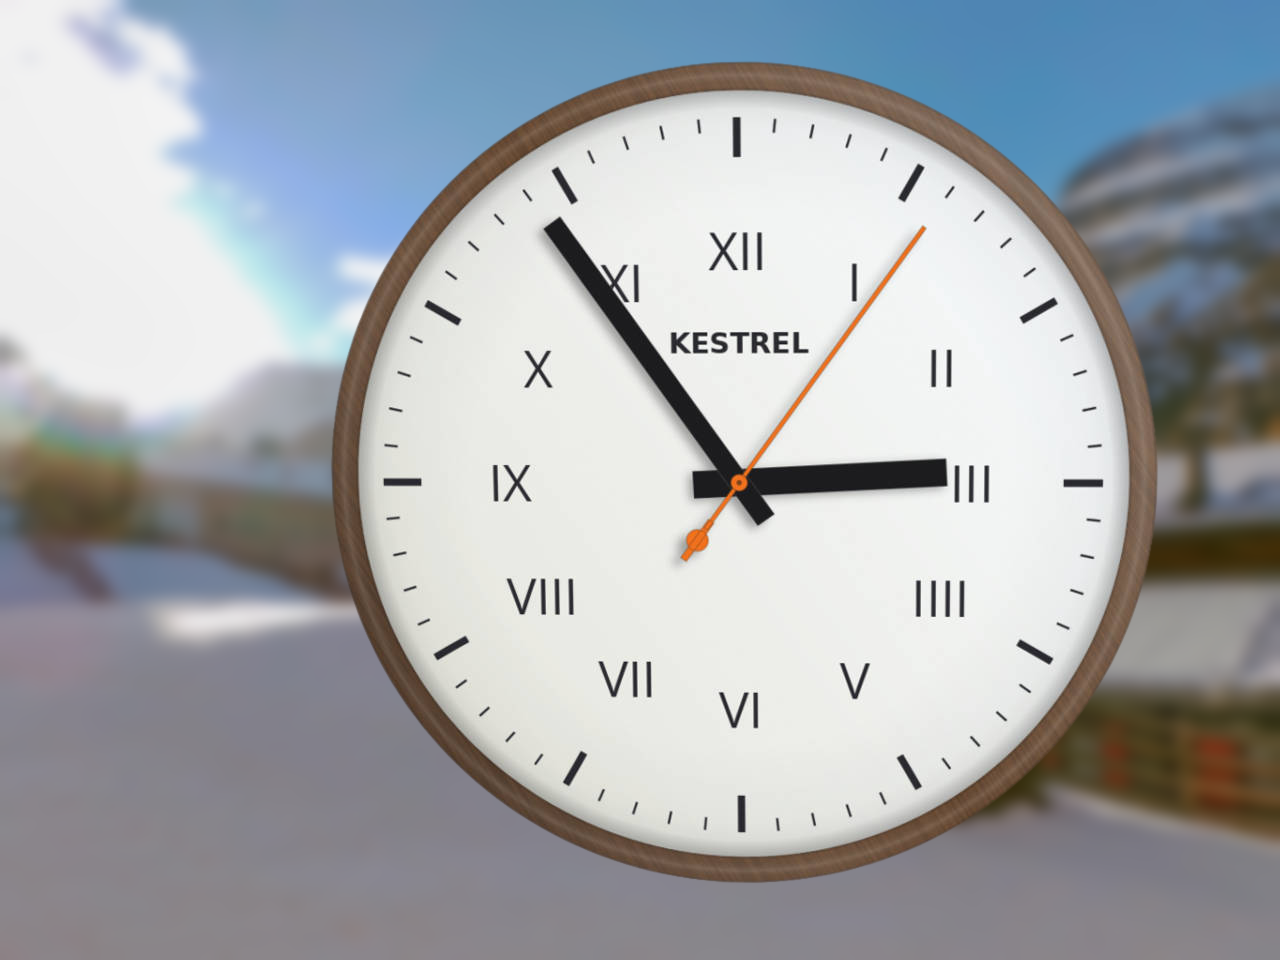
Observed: 2.54.06
